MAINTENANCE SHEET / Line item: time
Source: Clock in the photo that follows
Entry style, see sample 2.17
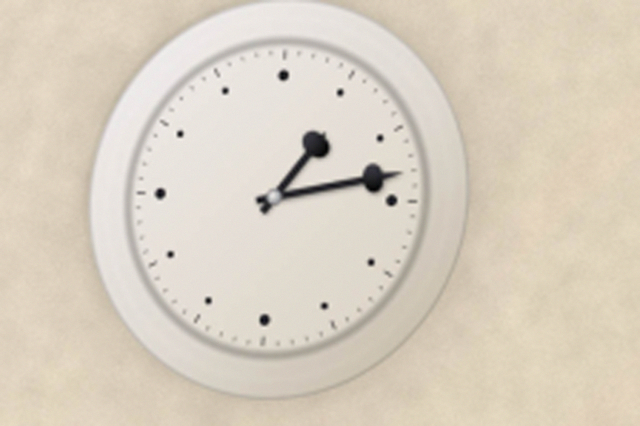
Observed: 1.13
